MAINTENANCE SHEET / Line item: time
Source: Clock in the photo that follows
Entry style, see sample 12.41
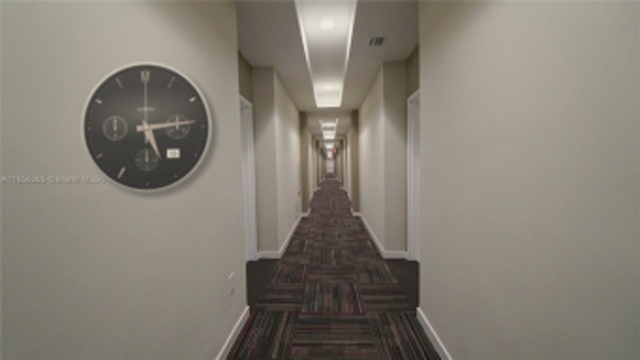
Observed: 5.14
